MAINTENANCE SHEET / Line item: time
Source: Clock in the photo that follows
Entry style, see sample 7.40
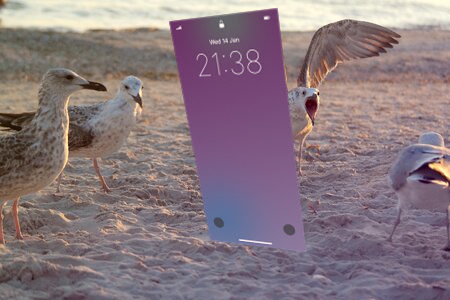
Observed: 21.38
